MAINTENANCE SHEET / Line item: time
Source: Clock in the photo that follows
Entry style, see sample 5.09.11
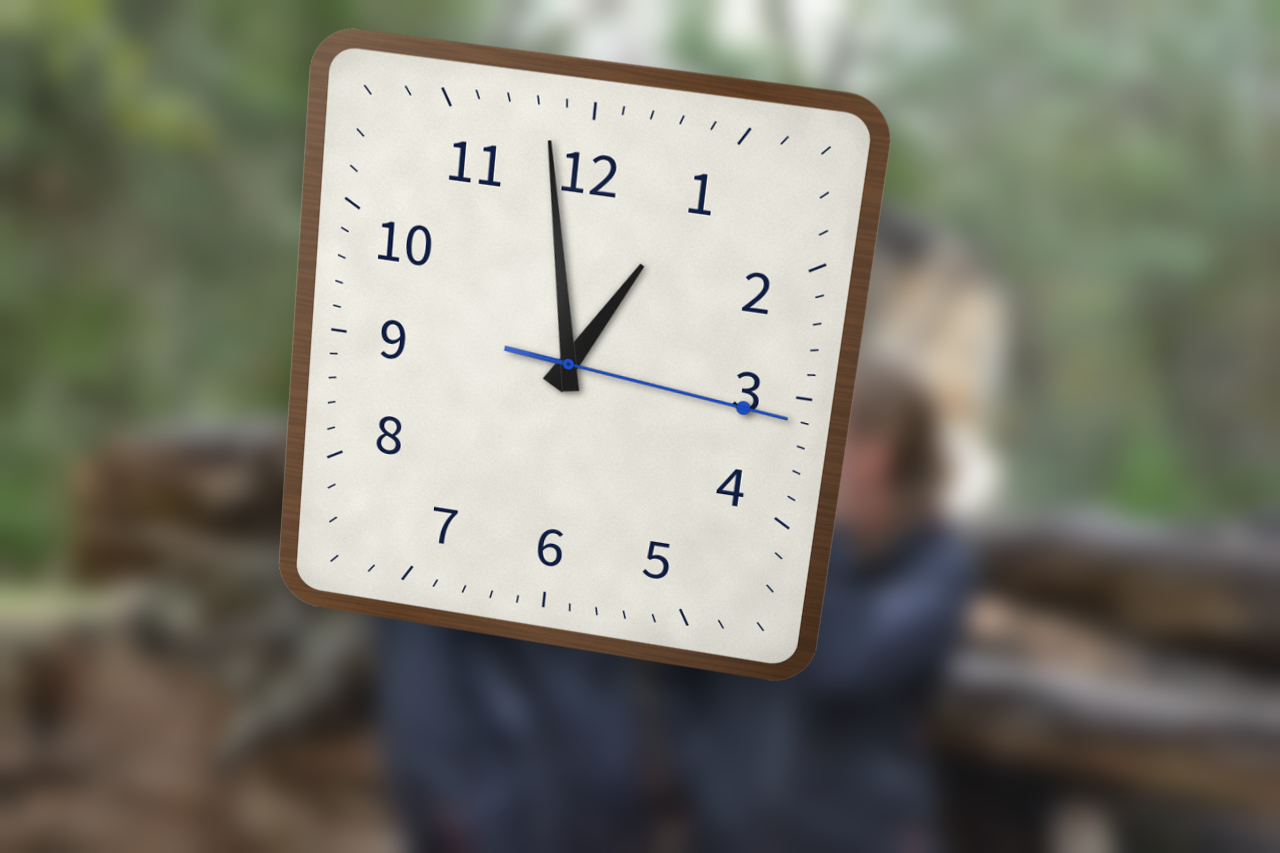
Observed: 12.58.16
